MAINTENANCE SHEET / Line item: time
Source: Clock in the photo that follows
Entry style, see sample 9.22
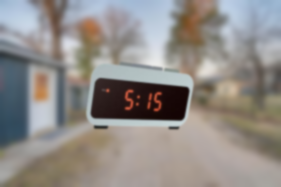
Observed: 5.15
